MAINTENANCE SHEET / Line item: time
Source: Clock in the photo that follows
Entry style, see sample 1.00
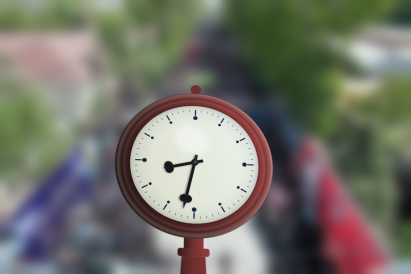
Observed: 8.32
